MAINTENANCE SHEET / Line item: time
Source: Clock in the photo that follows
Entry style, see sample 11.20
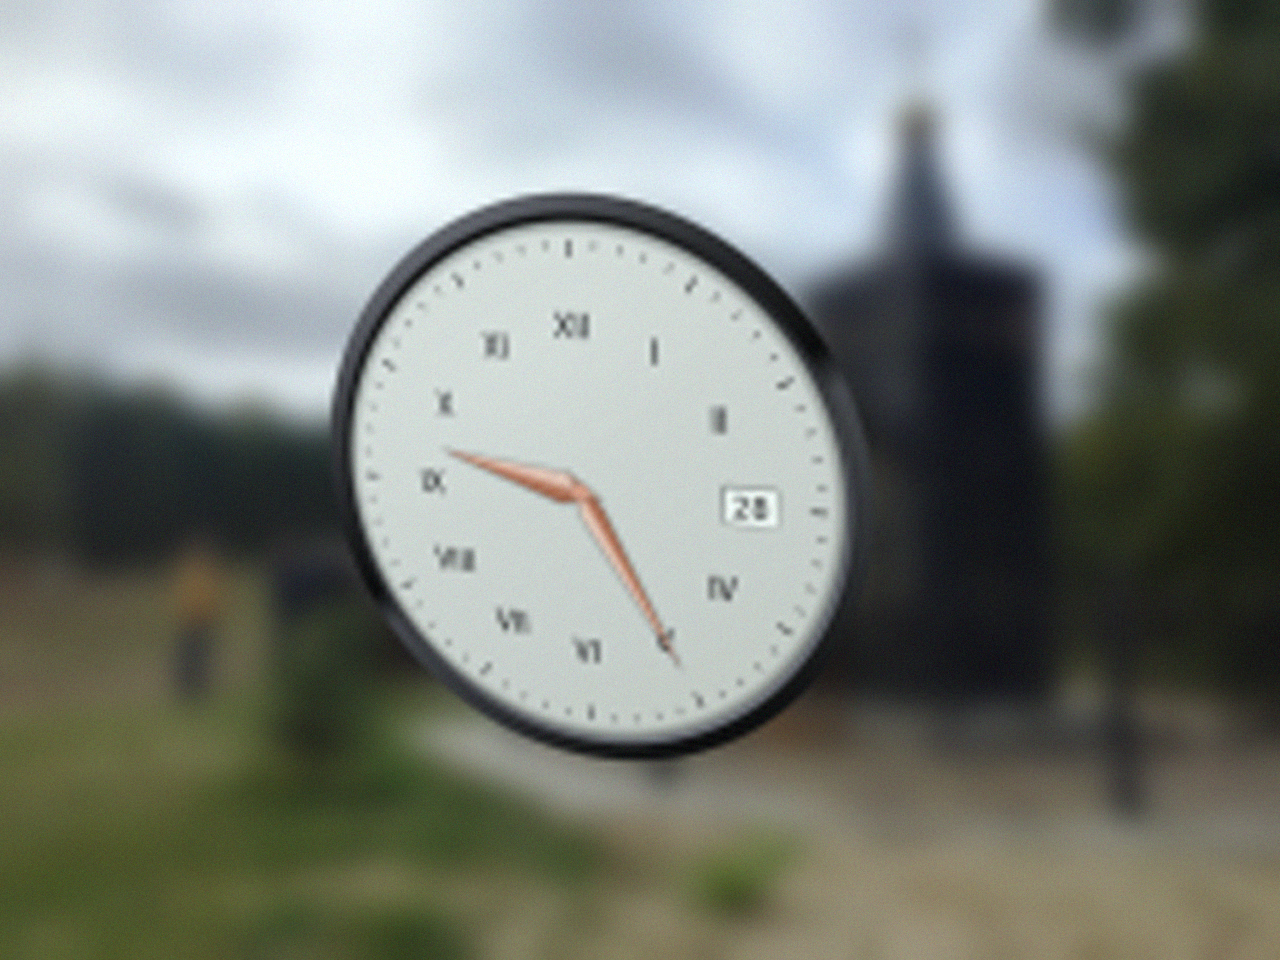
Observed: 9.25
